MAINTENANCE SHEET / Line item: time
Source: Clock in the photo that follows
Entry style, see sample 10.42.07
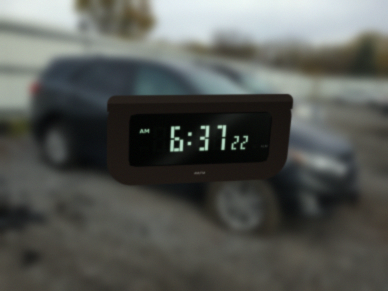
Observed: 6.37.22
